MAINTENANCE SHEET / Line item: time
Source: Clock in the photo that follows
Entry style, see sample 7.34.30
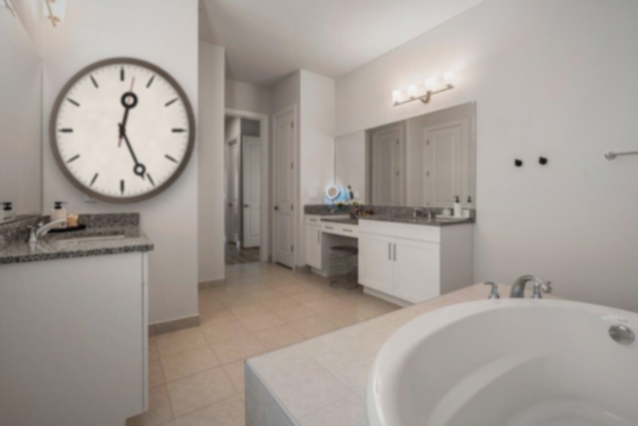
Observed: 12.26.02
